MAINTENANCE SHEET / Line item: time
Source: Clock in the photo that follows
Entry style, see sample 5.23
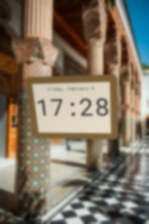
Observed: 17.28
